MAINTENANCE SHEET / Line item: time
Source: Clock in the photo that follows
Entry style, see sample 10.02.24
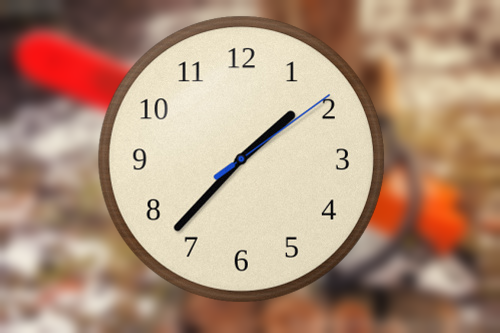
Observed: 1.37.09
